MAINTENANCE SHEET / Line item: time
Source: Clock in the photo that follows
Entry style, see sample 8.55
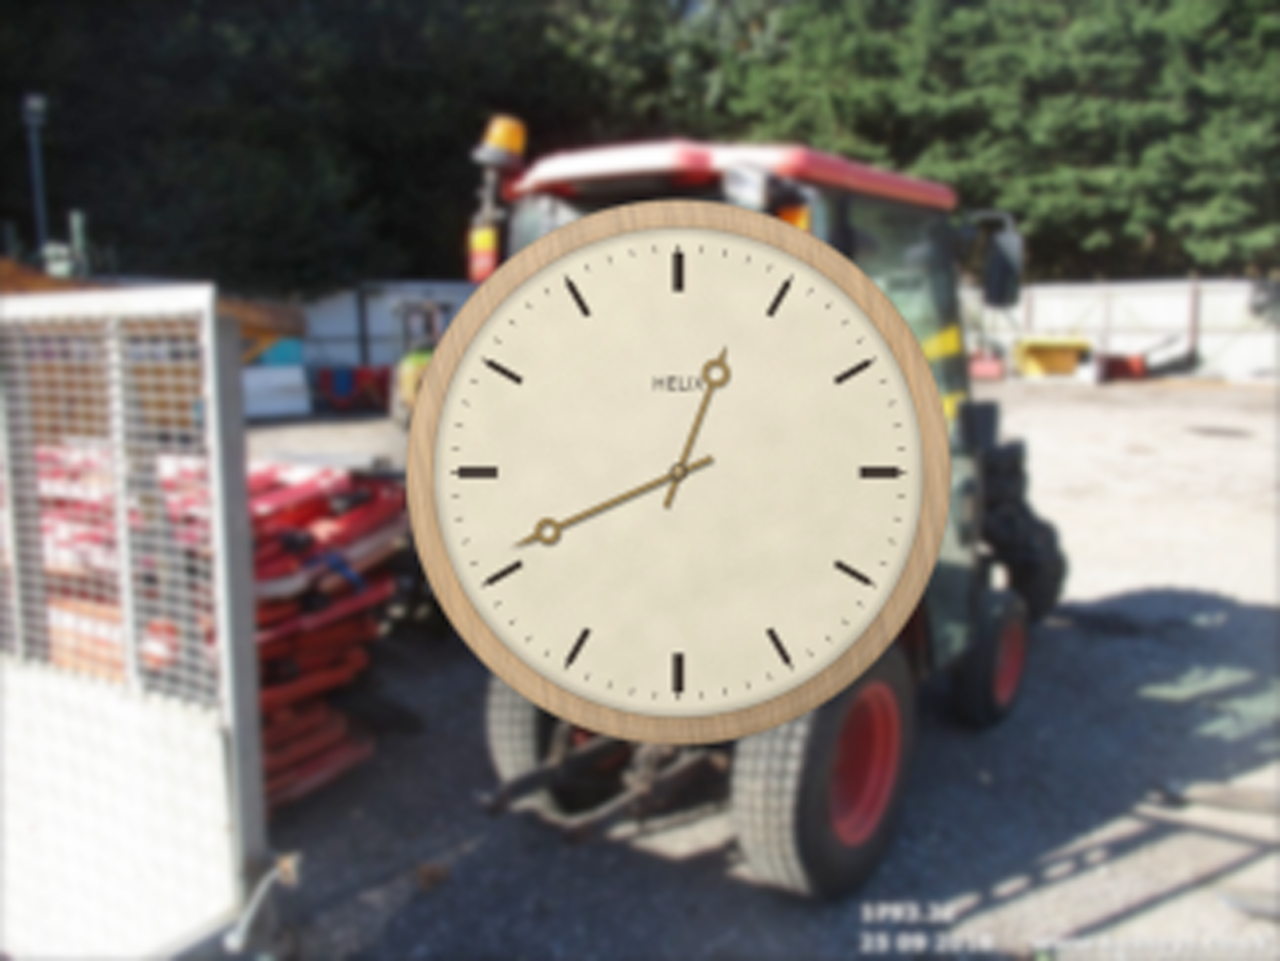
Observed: 12.41
